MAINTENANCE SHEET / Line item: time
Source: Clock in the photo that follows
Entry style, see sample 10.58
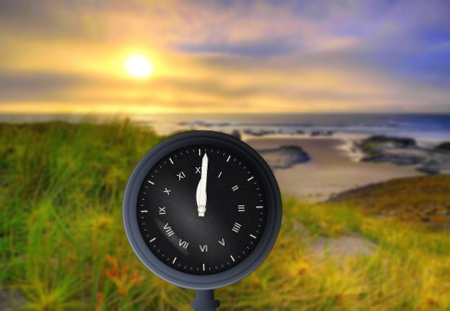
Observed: 12.01
